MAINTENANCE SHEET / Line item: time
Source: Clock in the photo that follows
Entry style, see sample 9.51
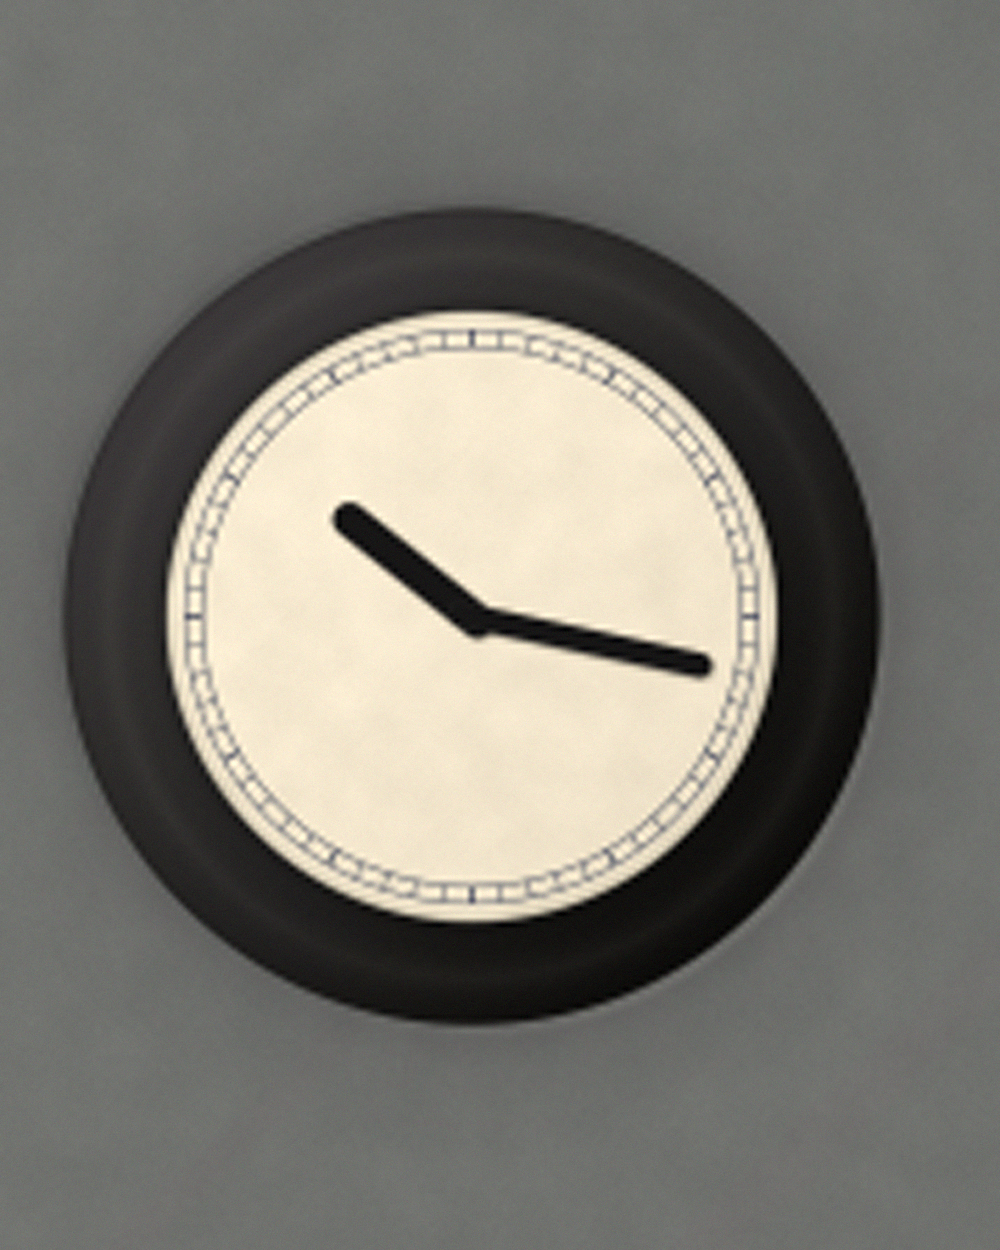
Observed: 10.17
